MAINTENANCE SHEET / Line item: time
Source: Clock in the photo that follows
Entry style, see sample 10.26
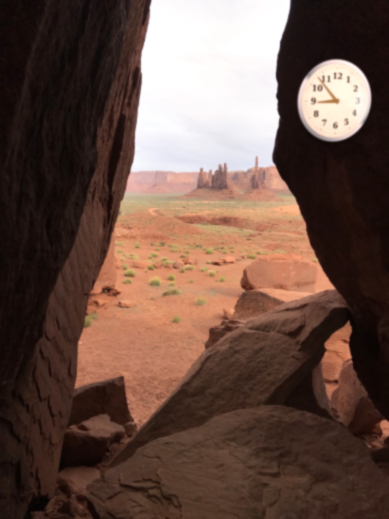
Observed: 8.53
